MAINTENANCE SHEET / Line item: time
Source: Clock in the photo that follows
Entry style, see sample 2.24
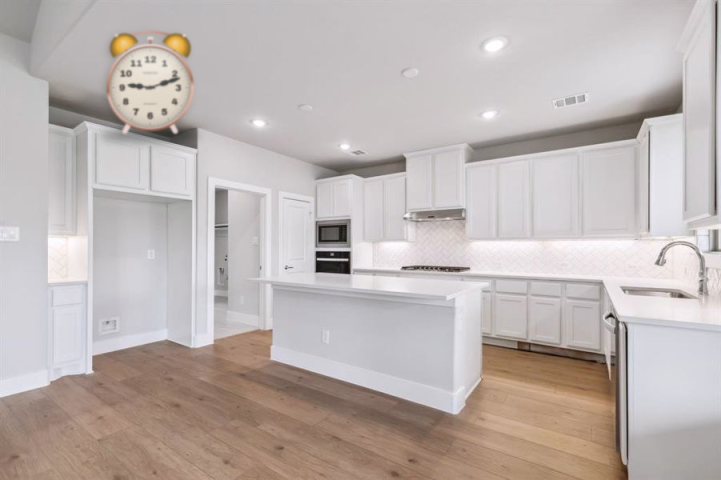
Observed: 9.12
